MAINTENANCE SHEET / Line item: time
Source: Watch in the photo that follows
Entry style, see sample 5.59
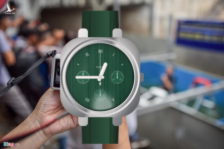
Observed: 12.45
